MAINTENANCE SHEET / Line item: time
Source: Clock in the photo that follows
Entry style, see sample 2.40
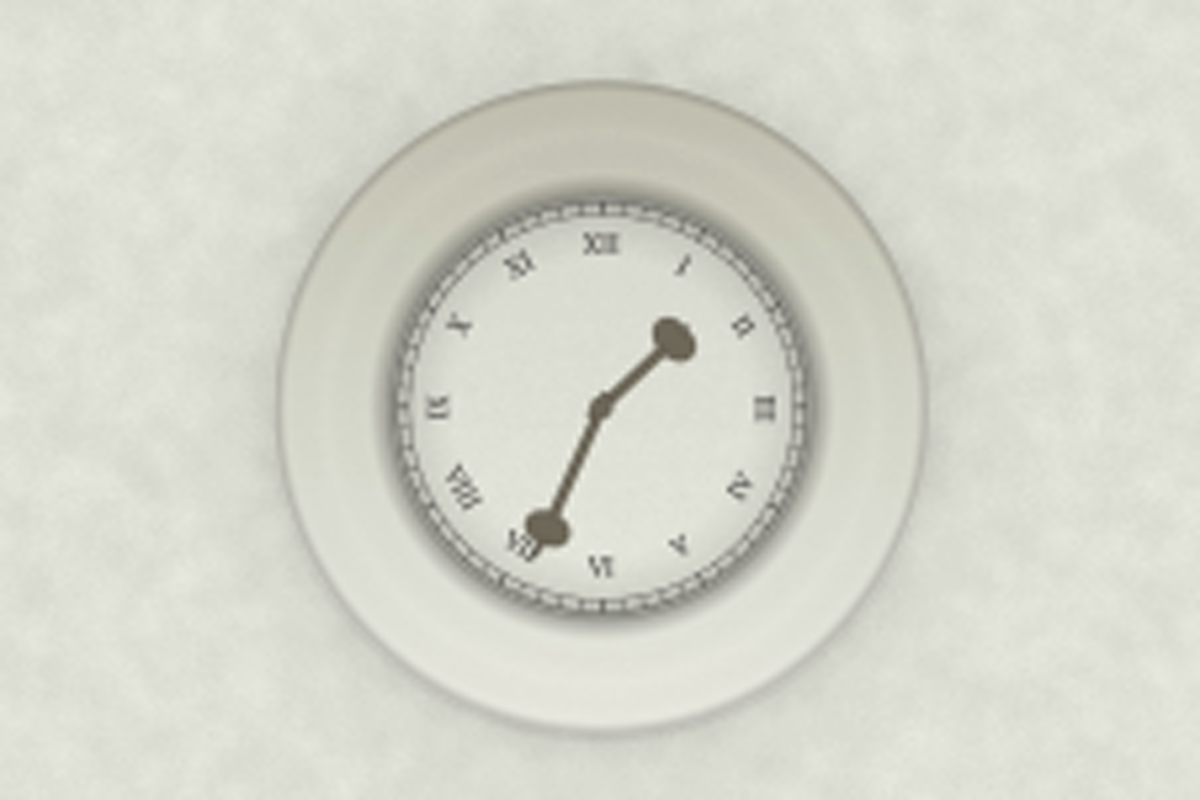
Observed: 1.34
